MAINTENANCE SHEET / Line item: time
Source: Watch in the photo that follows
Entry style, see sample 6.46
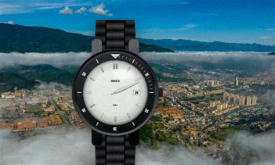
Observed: 2.11
